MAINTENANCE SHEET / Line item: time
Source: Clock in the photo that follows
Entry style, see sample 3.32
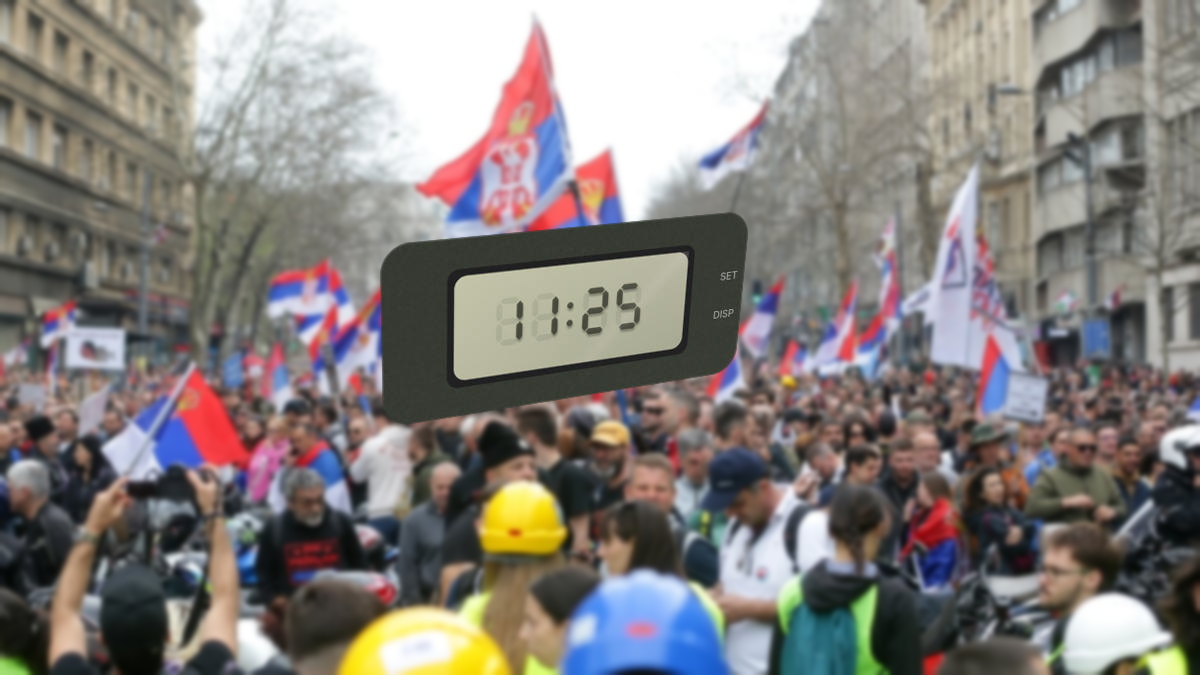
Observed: 11.25
